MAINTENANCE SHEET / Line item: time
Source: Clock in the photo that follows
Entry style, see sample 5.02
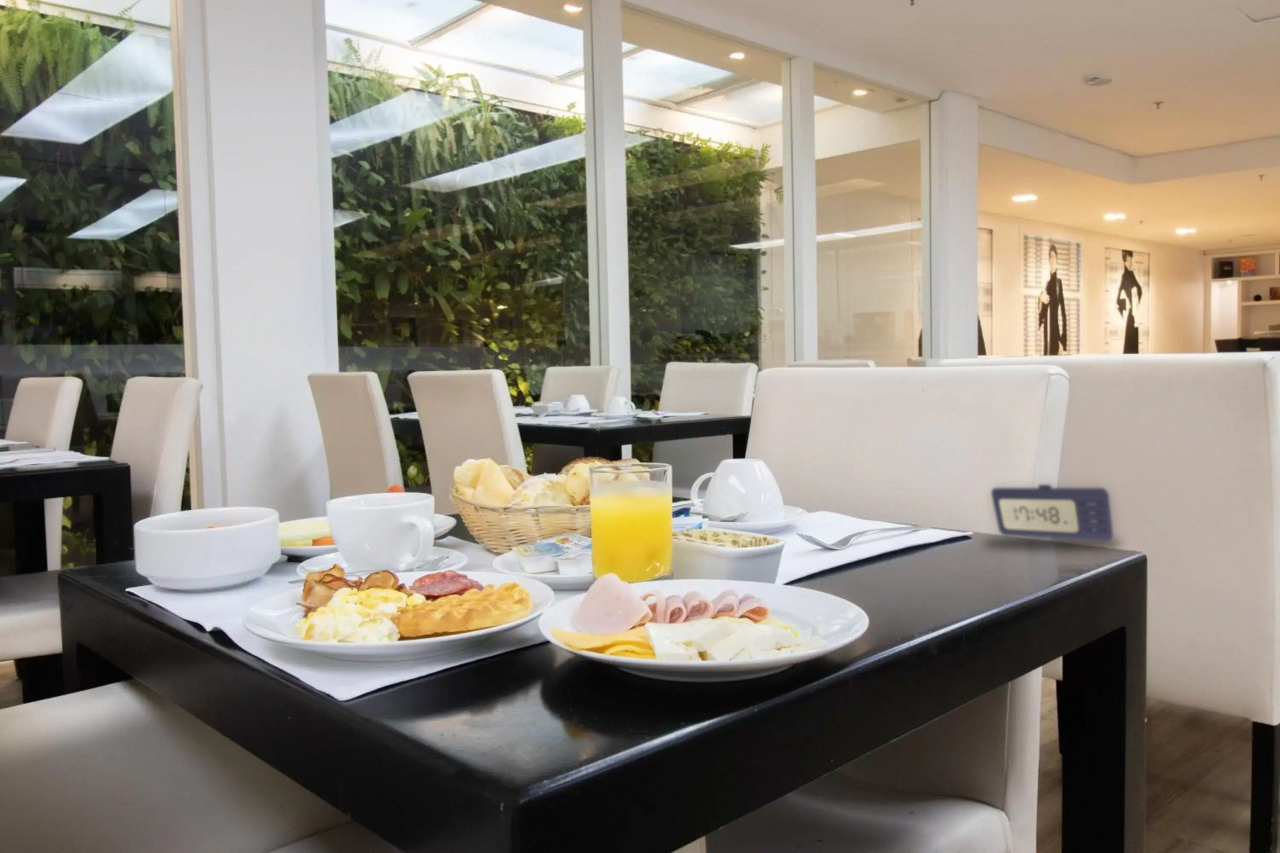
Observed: 17.48
